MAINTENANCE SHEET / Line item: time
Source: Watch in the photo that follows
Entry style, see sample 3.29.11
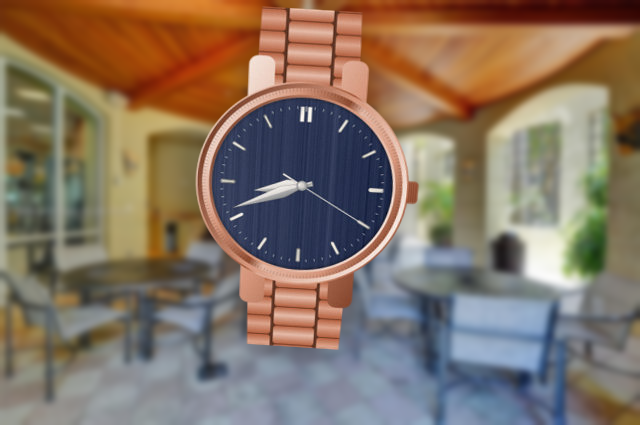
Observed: 8.41.20
